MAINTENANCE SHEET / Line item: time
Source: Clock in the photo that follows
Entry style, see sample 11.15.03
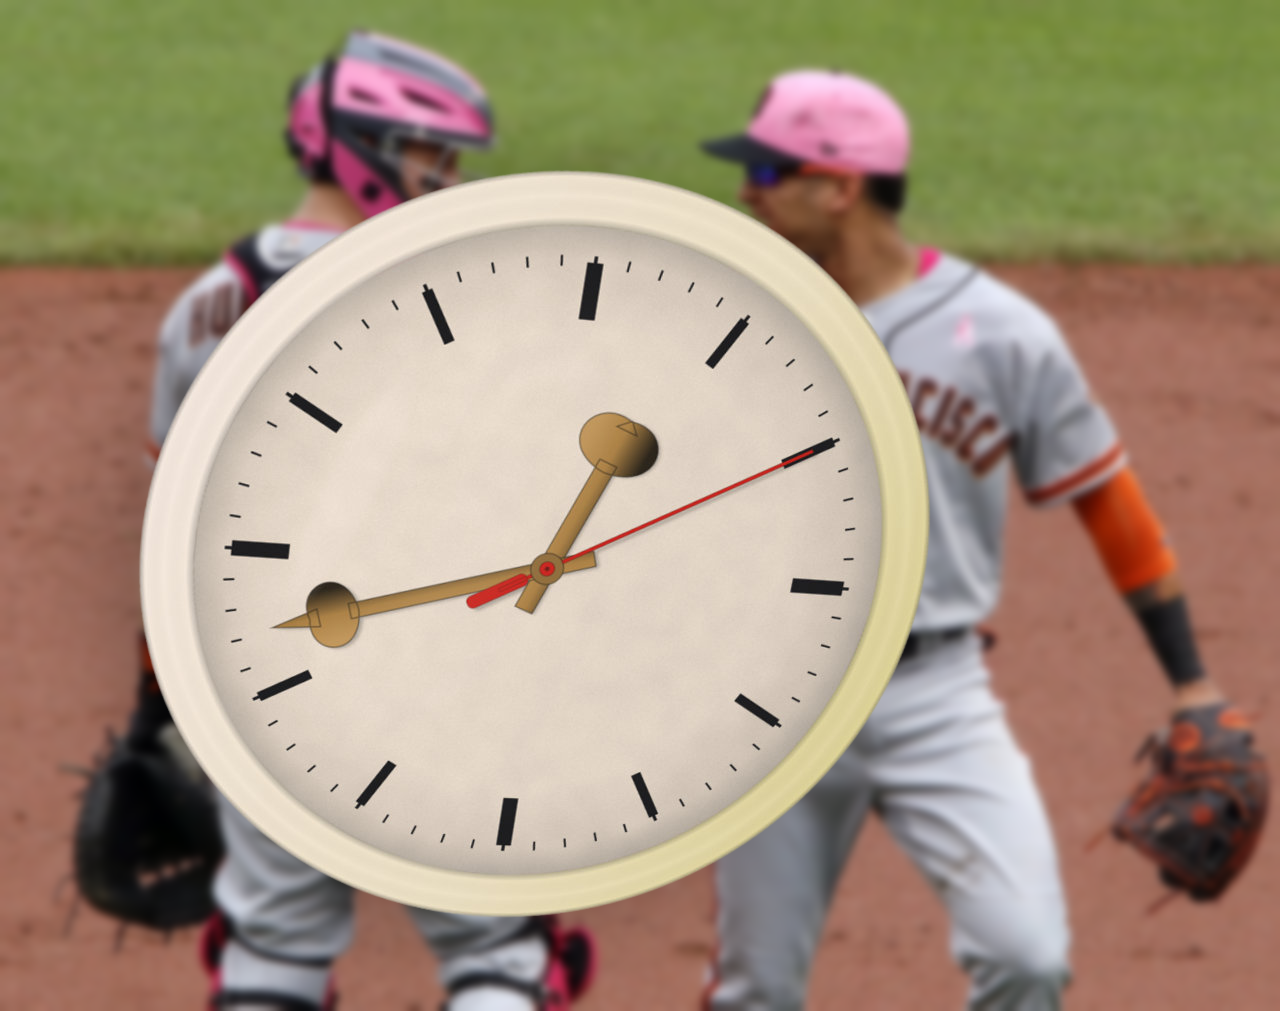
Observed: 12.42.10
